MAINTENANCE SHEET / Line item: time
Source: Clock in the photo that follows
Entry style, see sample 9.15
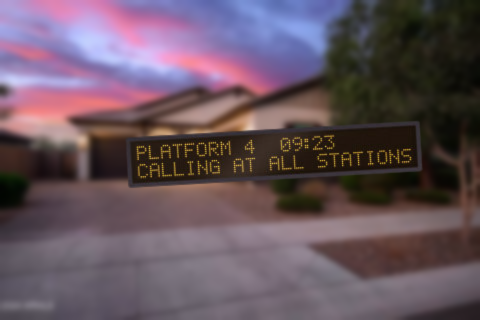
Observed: 9.23
